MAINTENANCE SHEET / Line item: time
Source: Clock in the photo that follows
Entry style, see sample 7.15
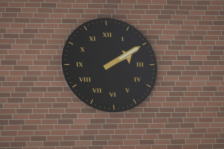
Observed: 2.10
